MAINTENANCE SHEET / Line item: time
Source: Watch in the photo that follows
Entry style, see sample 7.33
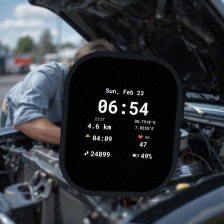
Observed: 6.54
